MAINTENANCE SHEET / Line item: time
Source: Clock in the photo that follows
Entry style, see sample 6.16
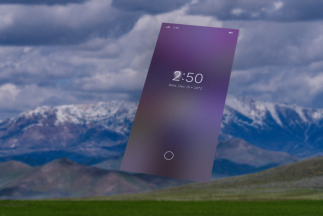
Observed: 2.50
